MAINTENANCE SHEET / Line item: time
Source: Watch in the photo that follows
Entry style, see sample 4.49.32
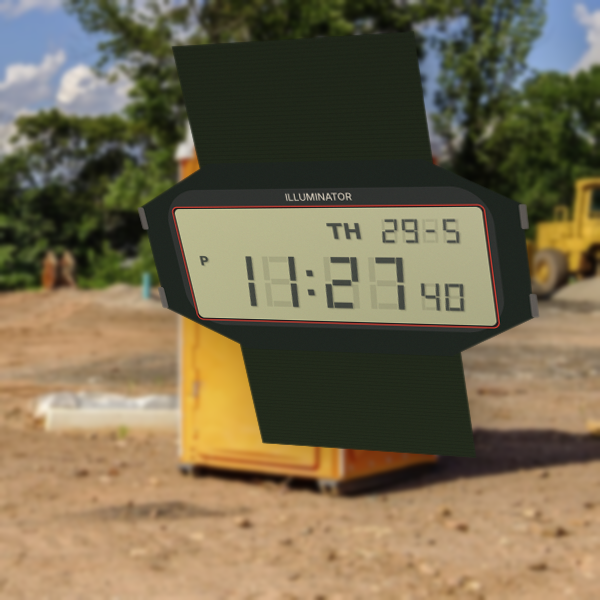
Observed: 11.27.40
